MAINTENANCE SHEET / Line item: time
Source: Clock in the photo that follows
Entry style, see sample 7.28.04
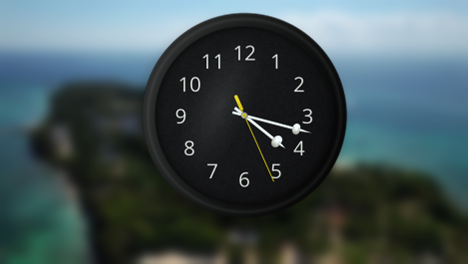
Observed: 4.17.26
